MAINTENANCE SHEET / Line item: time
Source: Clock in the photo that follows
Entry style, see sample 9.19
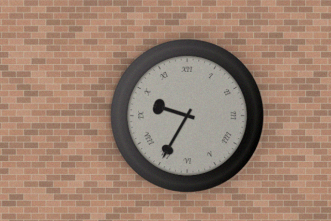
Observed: 9.35
